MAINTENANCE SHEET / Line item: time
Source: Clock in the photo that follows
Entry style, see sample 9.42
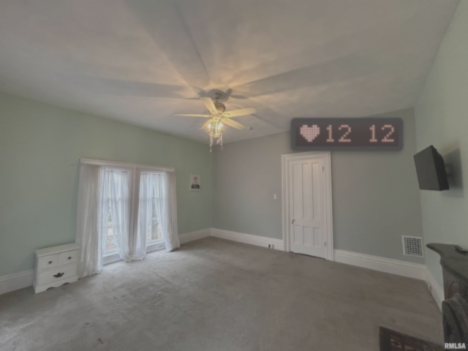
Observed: 12.12
